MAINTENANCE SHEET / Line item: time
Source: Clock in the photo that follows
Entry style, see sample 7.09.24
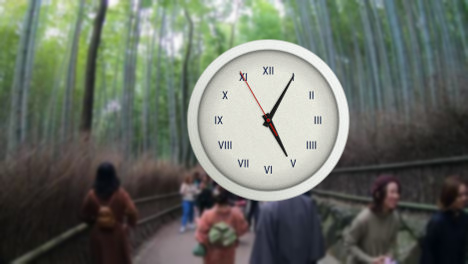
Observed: 5.04.55
